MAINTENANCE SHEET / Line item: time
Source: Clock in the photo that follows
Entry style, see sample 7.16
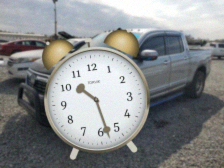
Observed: 10.28
